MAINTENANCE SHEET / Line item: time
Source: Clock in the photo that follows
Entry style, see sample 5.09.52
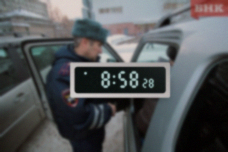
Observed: 8.58.28
